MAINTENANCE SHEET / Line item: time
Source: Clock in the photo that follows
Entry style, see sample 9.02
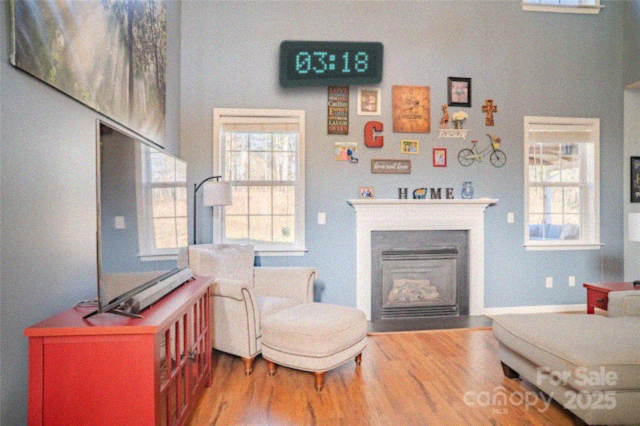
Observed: 3.18
